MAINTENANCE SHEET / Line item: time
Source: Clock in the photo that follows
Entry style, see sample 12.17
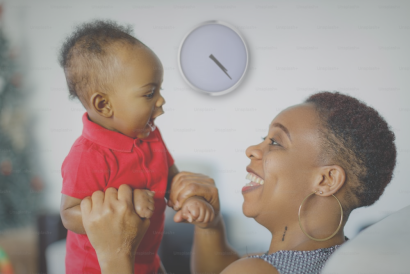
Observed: 4.23
